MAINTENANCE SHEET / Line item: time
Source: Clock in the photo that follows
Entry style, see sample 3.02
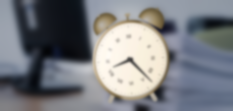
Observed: 8.23
